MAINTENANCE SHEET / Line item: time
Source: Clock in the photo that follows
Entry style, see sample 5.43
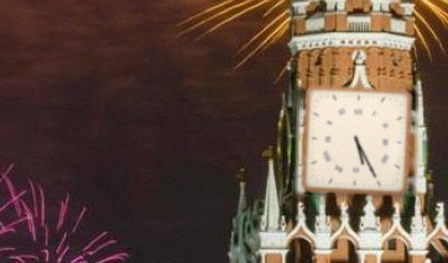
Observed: 5.25
